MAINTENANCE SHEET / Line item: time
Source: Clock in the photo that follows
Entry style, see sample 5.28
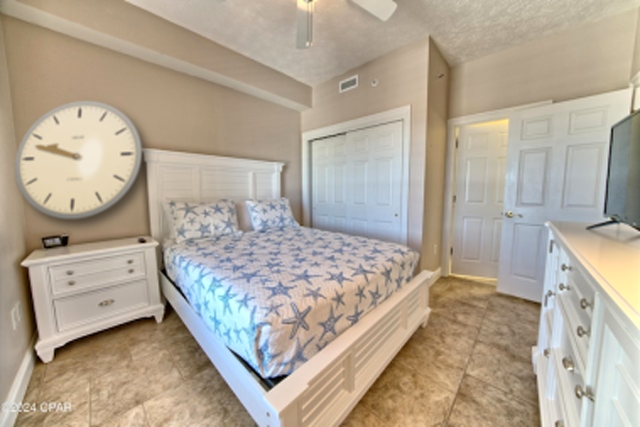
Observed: 9.48
